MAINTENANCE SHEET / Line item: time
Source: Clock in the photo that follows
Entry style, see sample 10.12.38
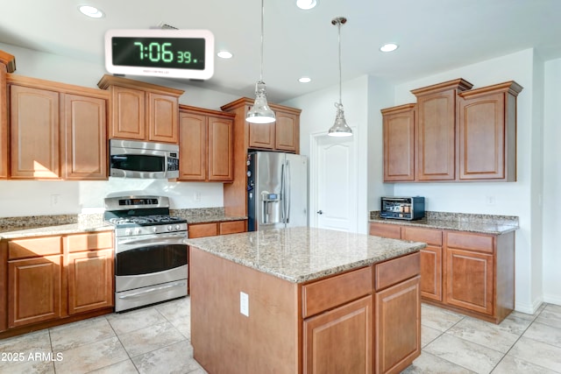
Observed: 7.06.39
